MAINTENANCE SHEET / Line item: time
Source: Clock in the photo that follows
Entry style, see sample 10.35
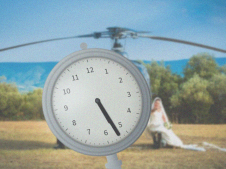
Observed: 5.27
